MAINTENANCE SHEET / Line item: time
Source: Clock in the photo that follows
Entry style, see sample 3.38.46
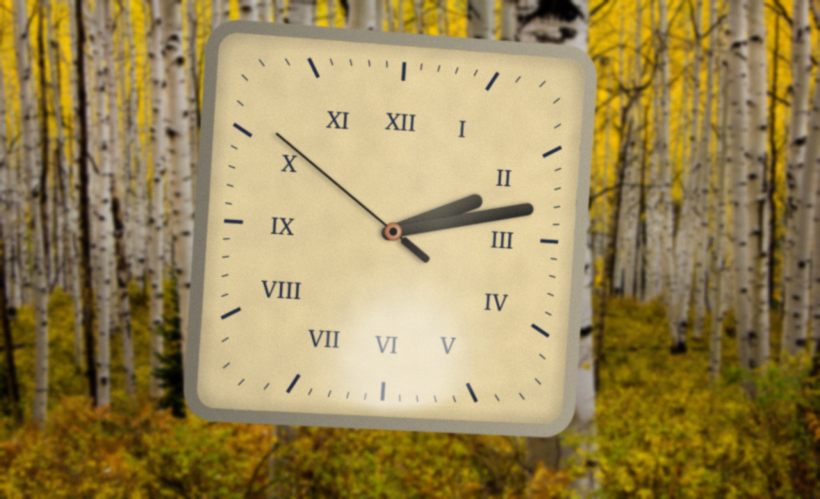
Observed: 2.12.51
